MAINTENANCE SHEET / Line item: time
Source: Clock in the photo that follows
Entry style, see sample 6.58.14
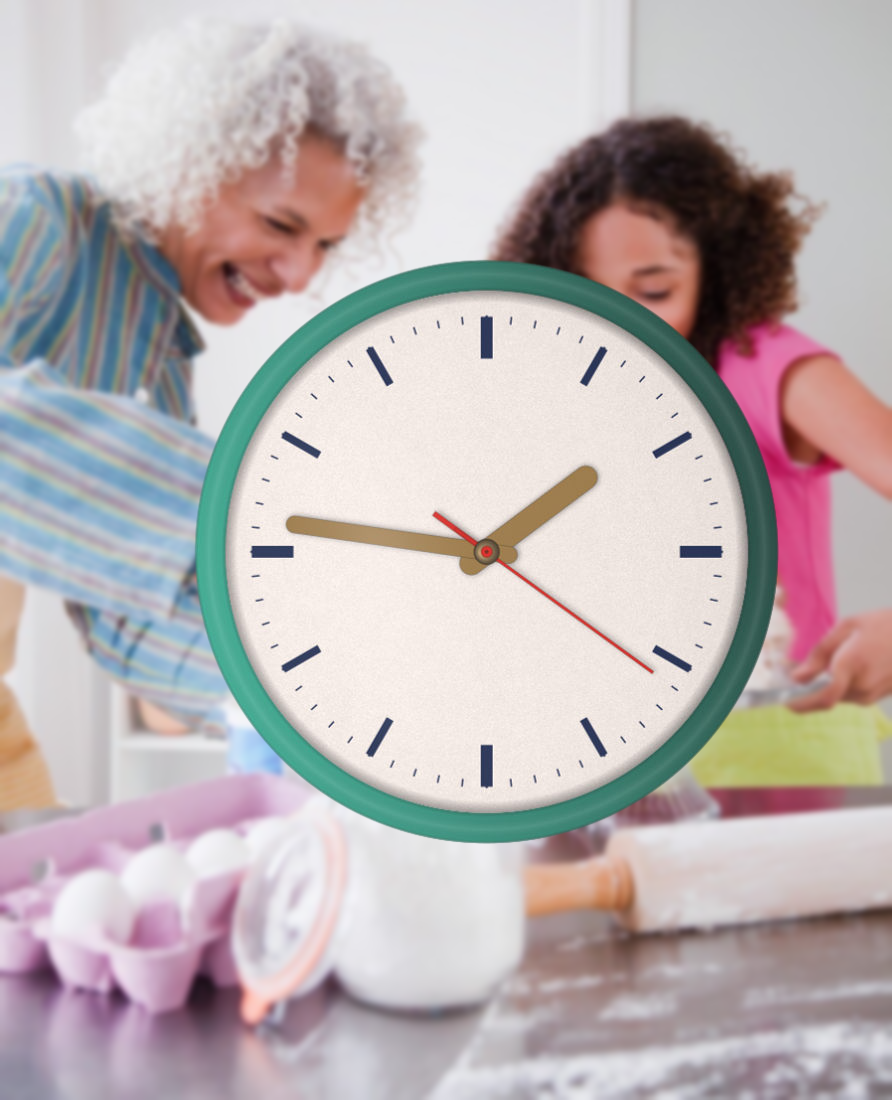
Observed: 1.46.21
